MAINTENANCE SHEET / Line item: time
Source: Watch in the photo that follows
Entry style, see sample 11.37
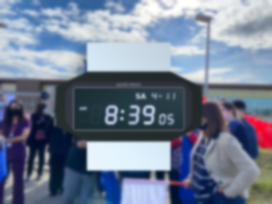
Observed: 8.39
